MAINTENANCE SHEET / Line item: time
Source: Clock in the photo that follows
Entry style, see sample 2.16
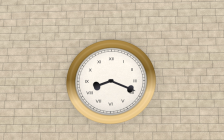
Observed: 8.19
